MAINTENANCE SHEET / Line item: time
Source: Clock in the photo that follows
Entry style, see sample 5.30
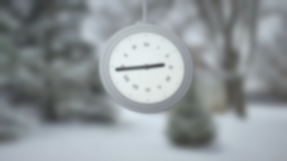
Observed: 2.44
